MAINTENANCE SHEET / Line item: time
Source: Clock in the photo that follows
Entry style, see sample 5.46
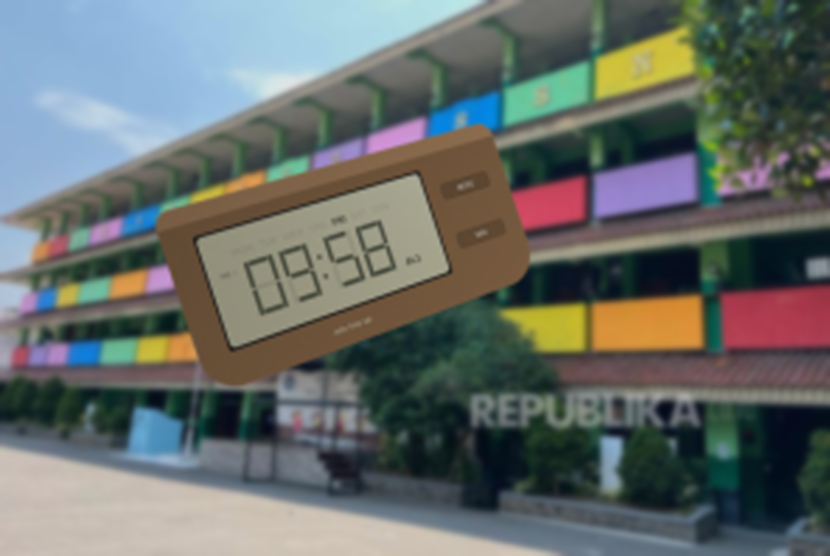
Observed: 9.58
